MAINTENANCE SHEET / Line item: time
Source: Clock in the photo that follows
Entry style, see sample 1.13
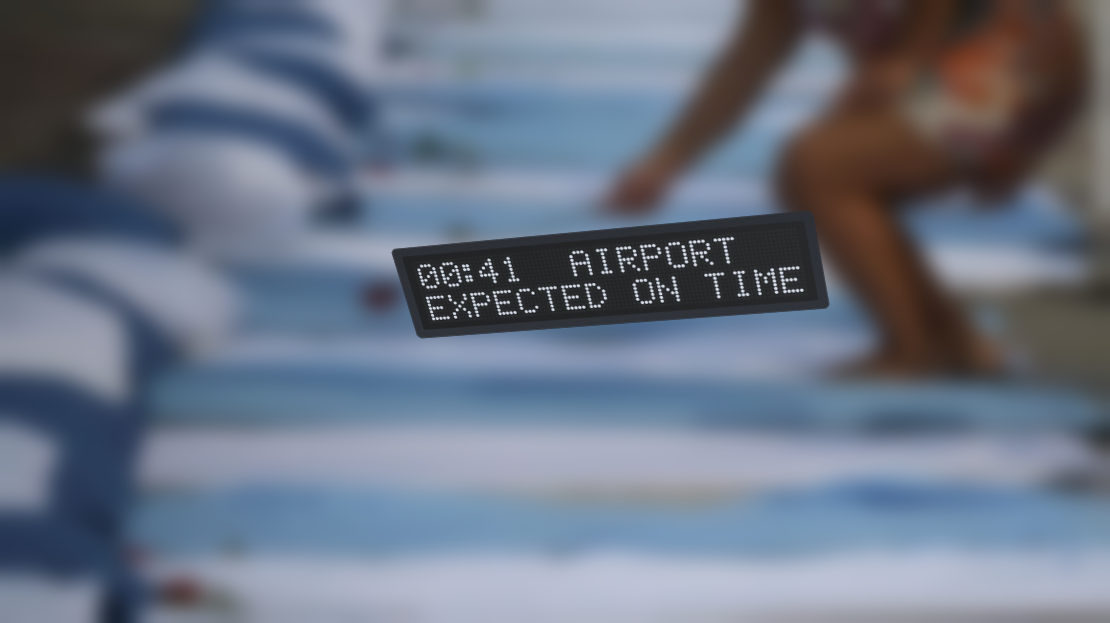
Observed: 0.41
